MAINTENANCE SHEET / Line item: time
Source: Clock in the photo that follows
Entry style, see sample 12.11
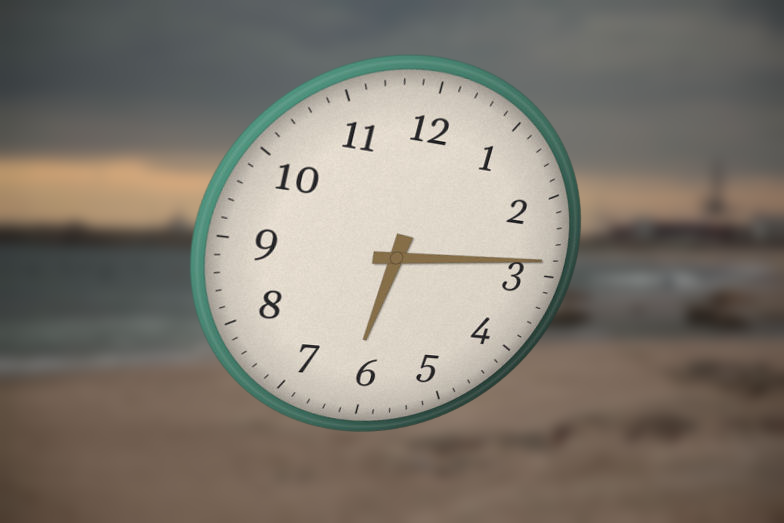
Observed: 6.14
